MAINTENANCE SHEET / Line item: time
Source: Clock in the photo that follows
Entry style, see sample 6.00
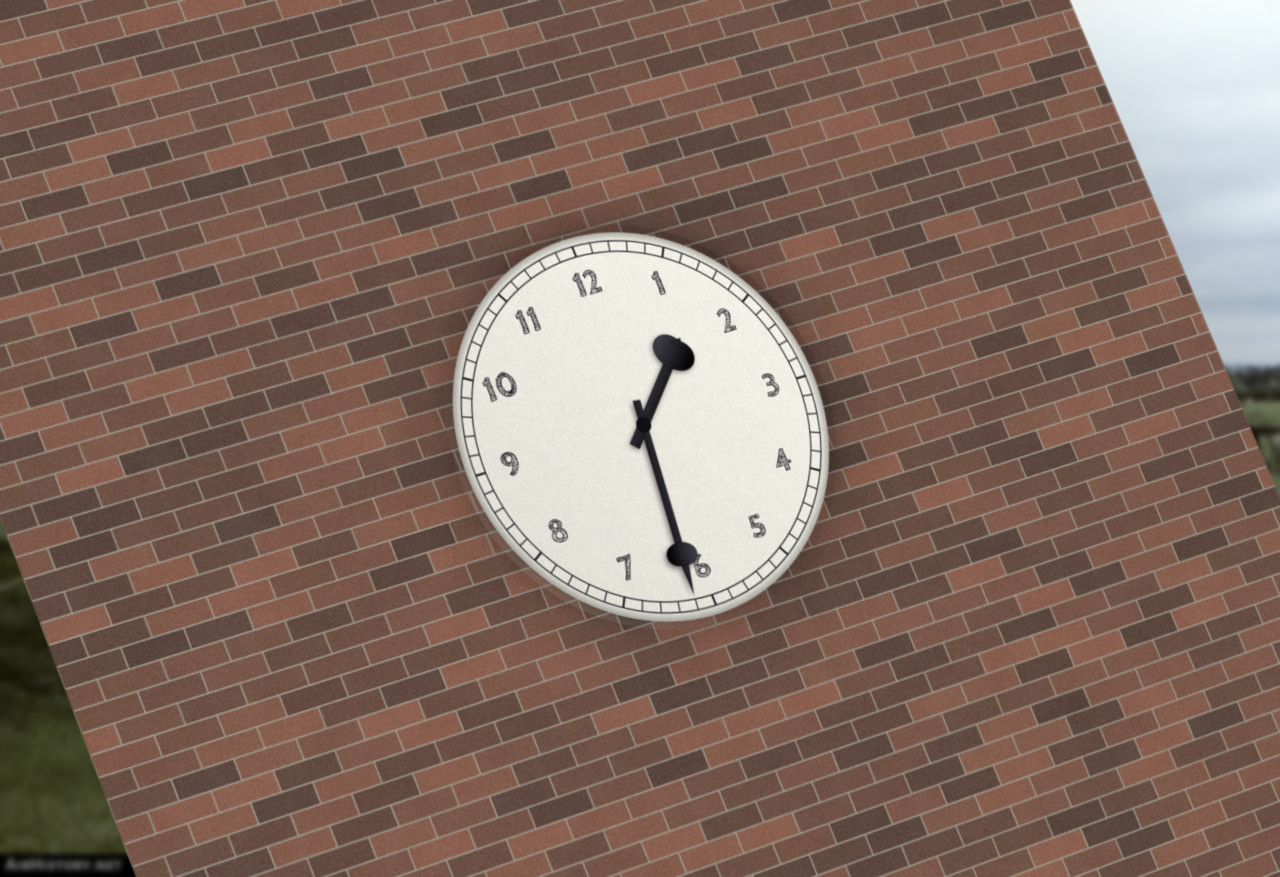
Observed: 1.31
